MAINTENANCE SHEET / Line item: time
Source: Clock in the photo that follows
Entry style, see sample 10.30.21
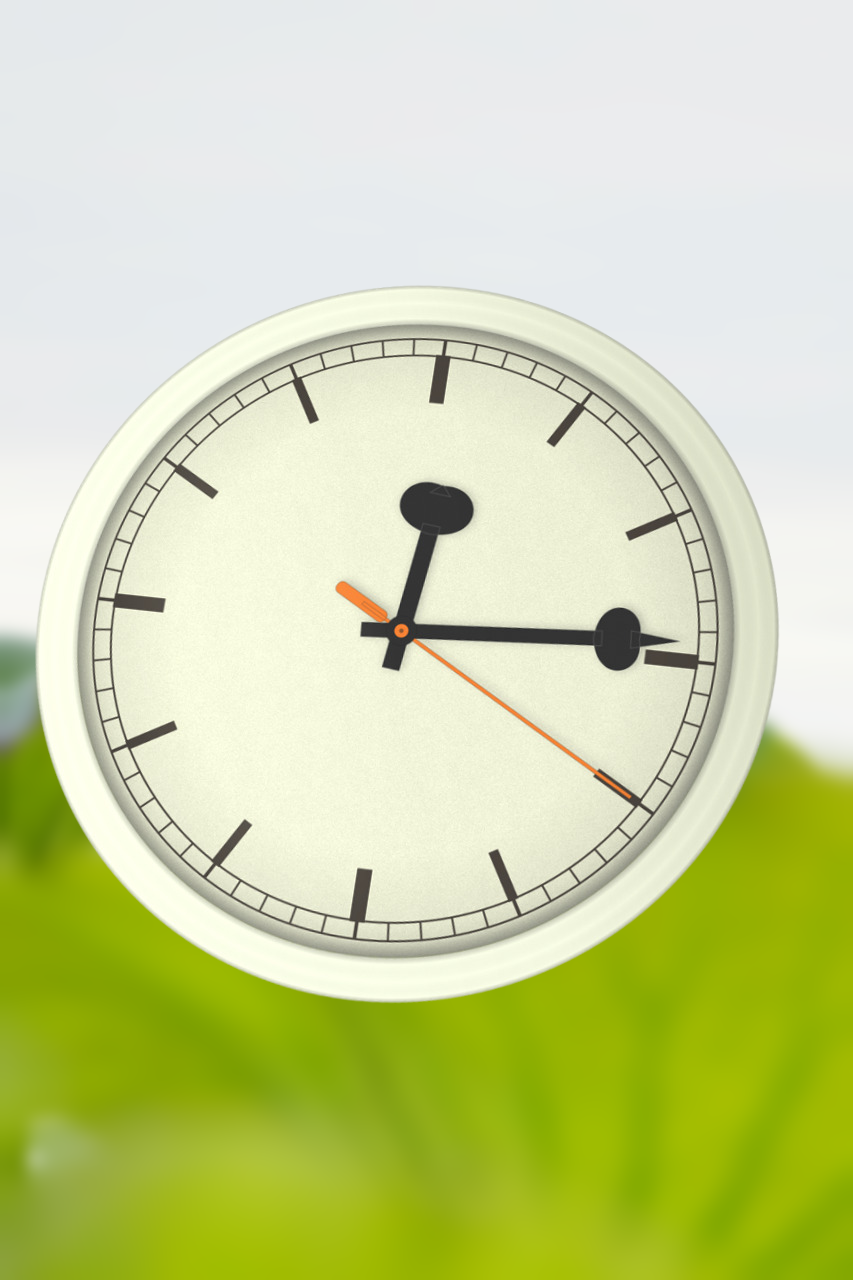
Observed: 12.14.20
